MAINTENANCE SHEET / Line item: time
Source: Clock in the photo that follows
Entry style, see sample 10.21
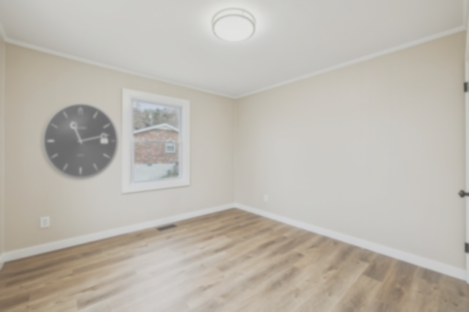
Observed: 11.13
